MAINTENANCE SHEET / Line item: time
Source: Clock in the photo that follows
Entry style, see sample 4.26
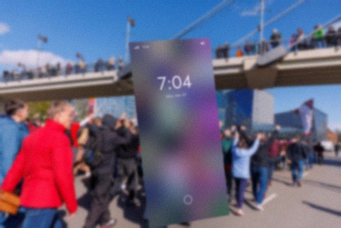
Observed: 7.04
